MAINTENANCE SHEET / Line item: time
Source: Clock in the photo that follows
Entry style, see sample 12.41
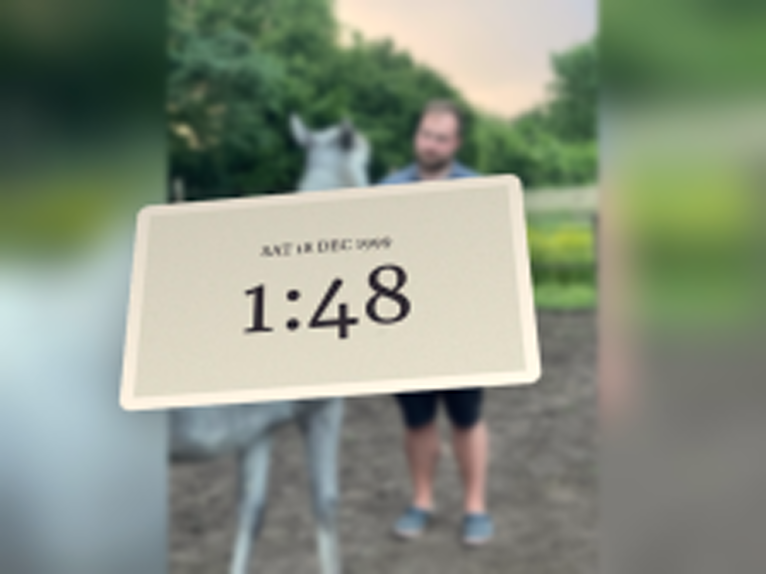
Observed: 1.48
